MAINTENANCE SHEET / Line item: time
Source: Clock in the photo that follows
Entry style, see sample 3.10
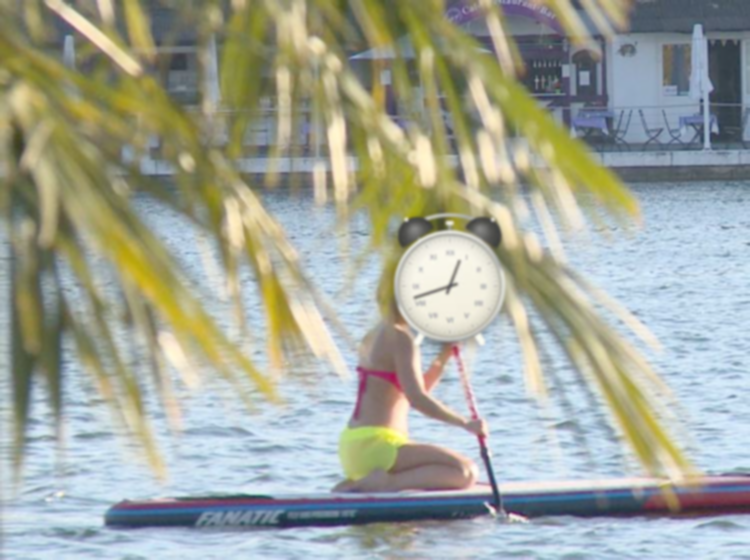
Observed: 12.42
